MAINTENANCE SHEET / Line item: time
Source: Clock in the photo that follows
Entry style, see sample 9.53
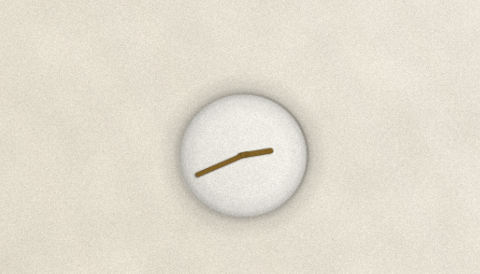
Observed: 2.41
